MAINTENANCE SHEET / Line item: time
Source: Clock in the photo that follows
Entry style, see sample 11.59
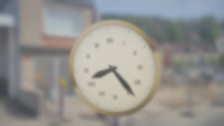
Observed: 8.24
